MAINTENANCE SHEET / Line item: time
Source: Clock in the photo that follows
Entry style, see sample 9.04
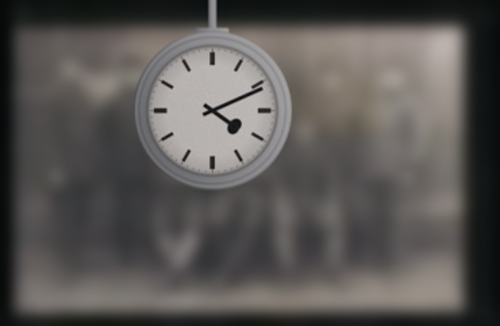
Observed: 4.11
